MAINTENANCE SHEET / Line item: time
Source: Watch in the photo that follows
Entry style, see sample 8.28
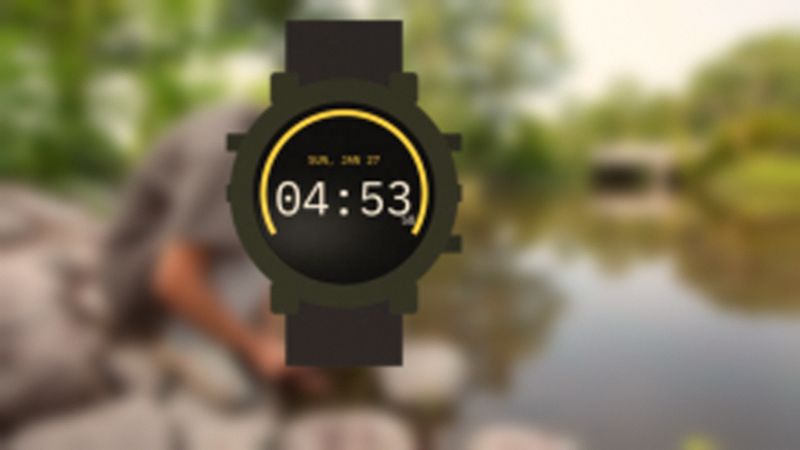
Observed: 4.53
